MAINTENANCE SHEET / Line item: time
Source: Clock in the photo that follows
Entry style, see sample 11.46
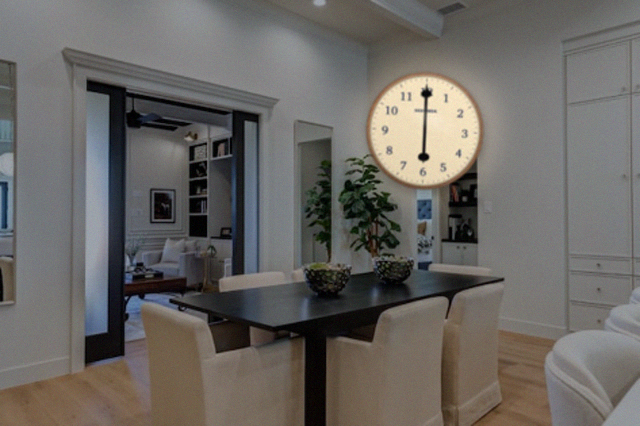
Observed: 6.00
